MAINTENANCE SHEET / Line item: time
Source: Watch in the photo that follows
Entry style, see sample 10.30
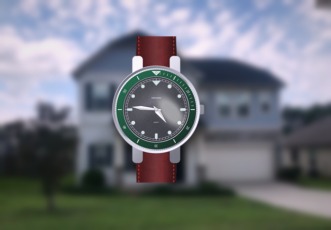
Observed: 4.46
